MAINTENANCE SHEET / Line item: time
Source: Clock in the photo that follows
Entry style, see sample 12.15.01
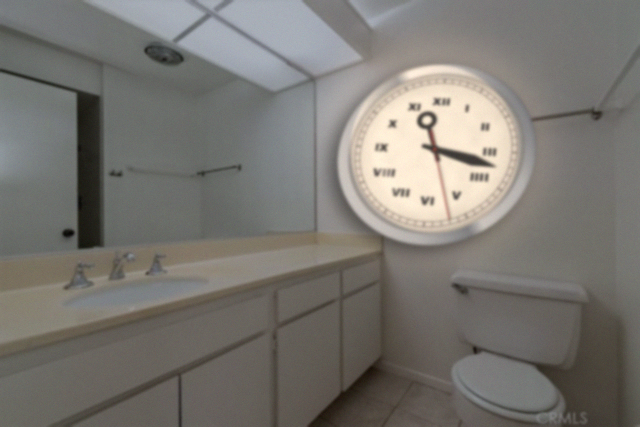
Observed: 11.17.27
